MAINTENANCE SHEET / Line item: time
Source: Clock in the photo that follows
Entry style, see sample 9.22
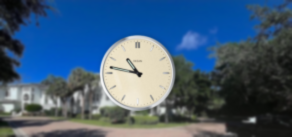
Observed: 10.47
